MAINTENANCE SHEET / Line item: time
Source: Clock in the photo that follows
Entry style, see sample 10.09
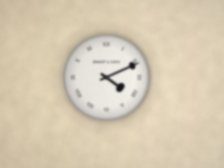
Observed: 4.11
